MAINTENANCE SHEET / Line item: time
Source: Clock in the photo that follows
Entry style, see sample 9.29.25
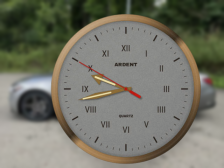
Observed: 9.42.50
